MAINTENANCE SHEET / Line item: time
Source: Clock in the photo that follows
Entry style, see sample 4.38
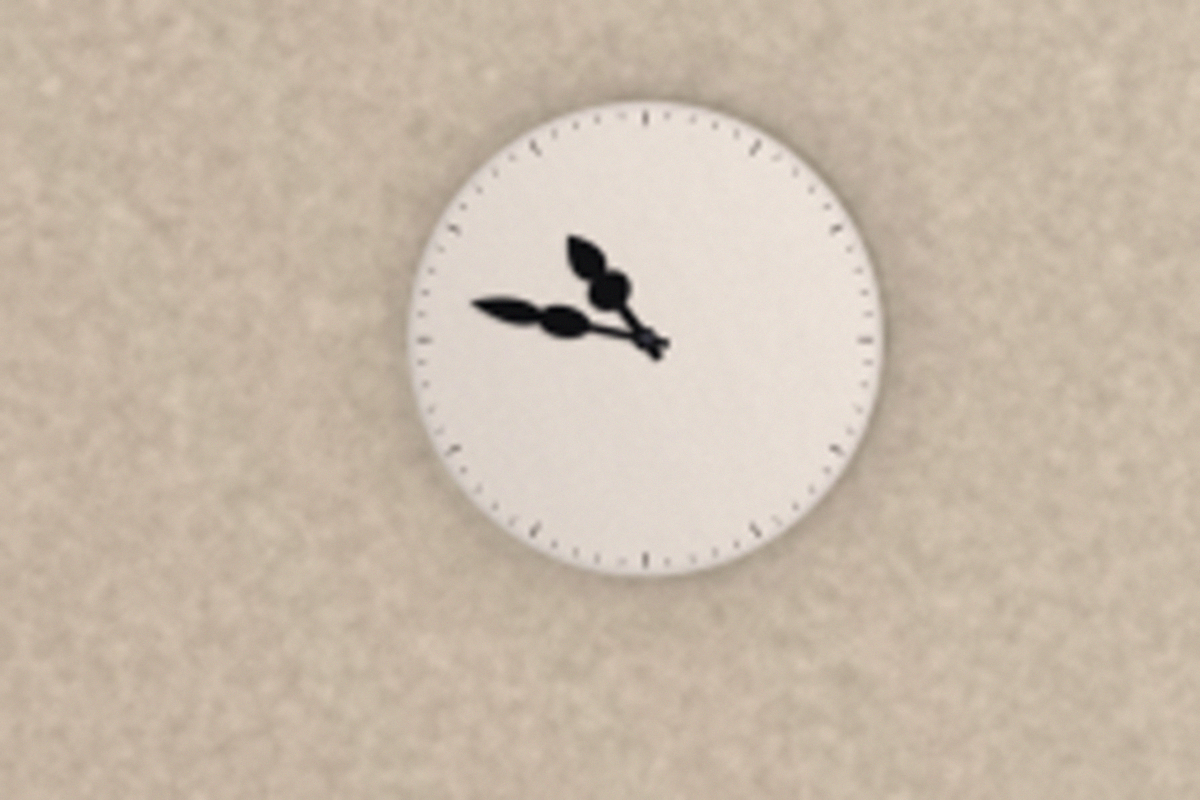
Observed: 10.47
